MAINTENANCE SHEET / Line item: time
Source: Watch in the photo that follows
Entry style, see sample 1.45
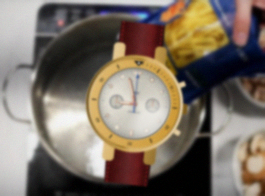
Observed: 8.57
